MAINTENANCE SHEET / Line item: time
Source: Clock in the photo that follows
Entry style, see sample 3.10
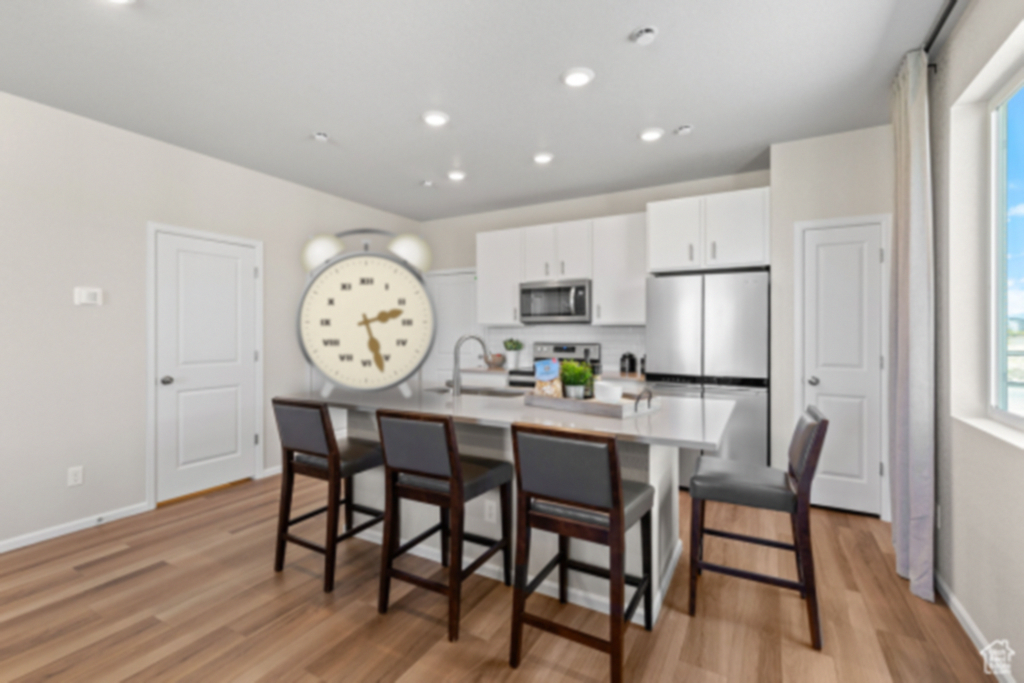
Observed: 2.27
